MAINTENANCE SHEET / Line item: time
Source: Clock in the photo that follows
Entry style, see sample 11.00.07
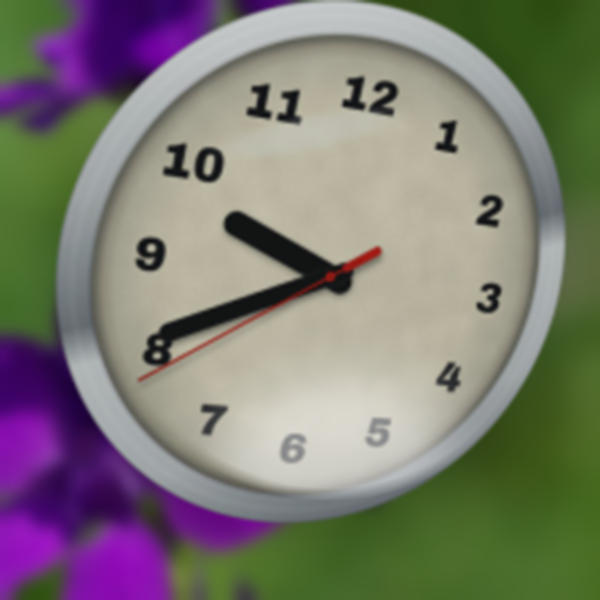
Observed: 9.40.39
